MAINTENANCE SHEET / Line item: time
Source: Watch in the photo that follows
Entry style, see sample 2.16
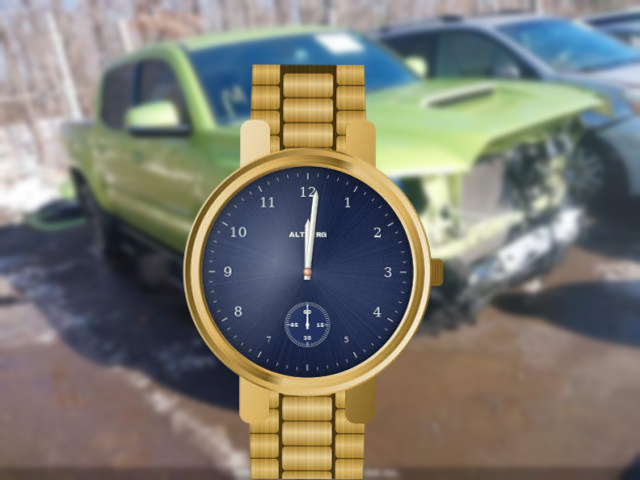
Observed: 12.01
